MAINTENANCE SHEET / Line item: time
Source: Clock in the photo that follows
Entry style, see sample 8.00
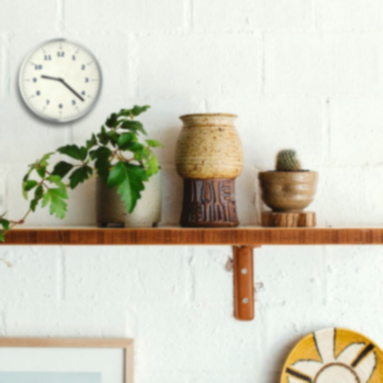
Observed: 9.22
